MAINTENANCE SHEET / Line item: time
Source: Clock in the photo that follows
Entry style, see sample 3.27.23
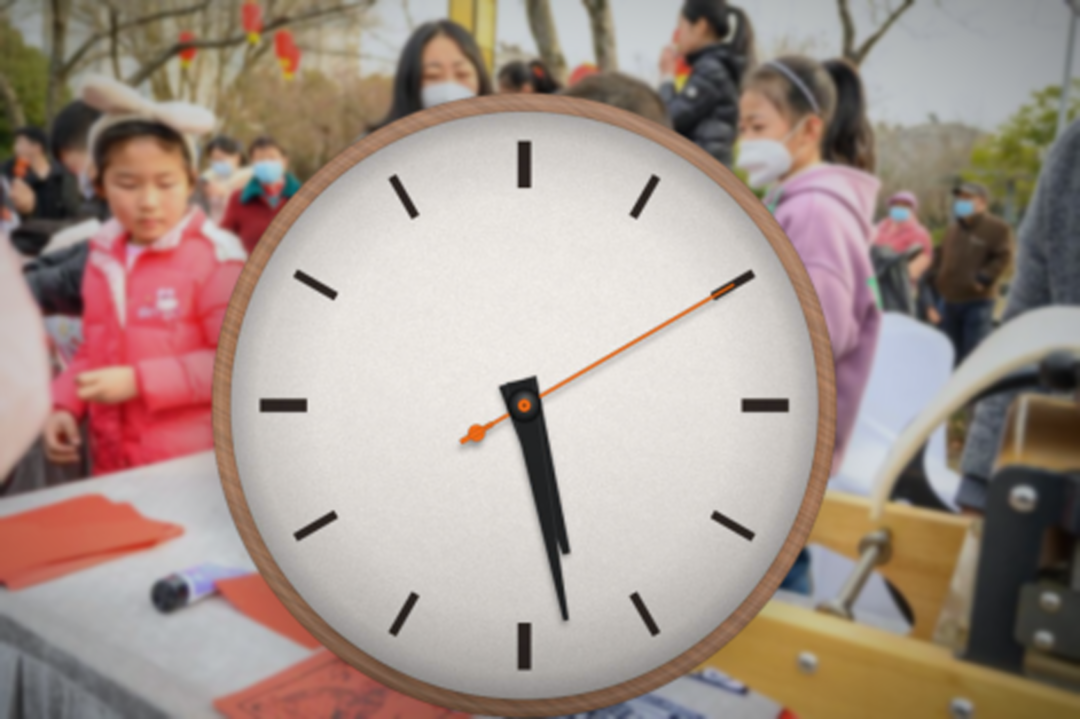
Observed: 5.28.10
